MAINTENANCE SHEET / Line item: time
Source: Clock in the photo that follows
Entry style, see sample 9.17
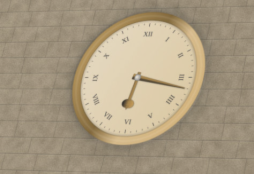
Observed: 6.17
